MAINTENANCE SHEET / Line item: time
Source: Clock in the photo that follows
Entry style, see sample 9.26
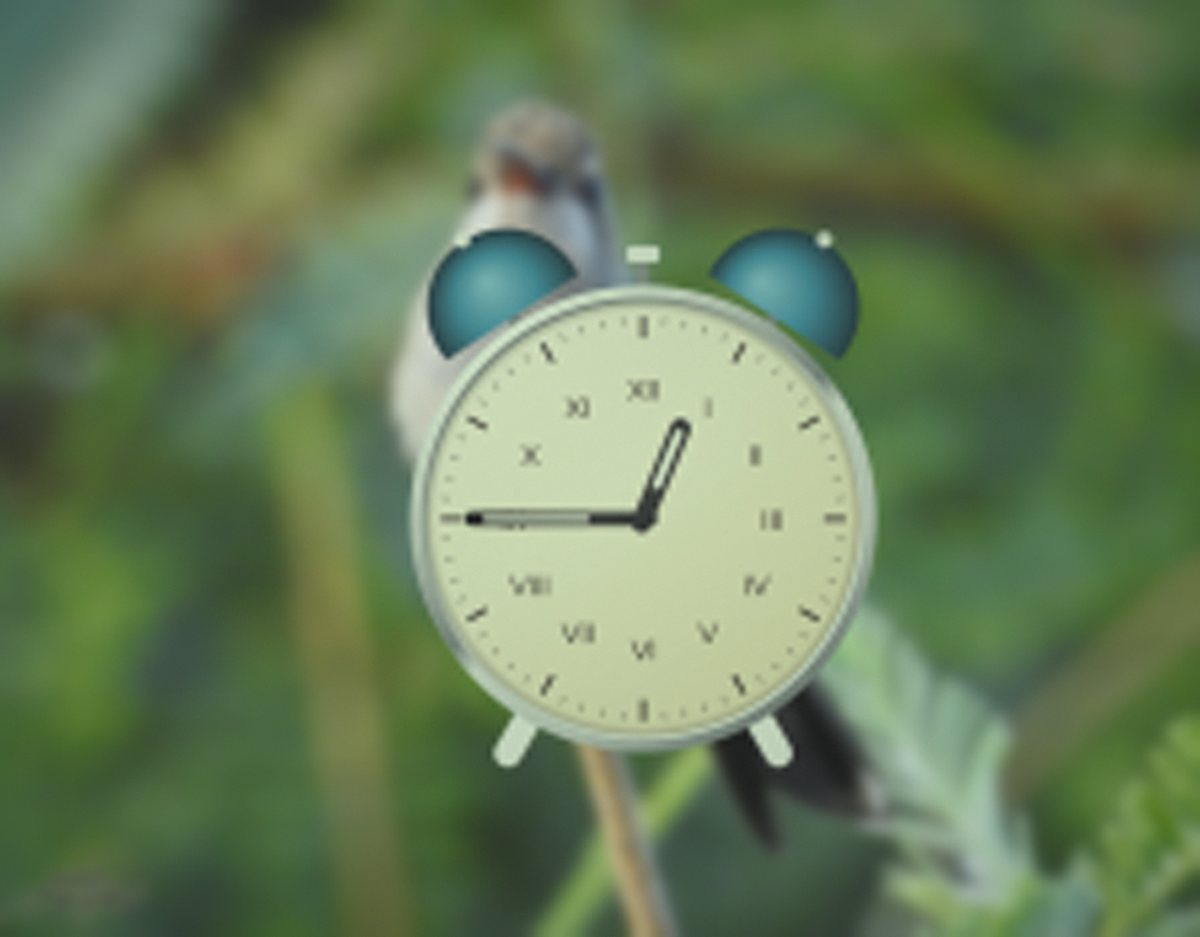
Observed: 12.45
